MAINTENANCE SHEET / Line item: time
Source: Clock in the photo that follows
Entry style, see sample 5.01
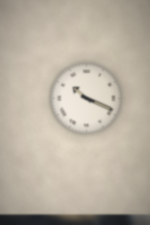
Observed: 10.19
